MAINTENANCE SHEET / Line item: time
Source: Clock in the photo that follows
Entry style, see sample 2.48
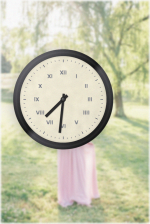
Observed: 7.31
